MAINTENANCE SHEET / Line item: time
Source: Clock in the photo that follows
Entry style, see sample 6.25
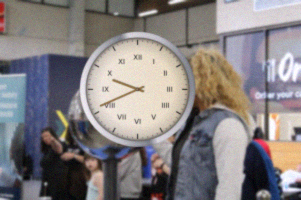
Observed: 9.41
